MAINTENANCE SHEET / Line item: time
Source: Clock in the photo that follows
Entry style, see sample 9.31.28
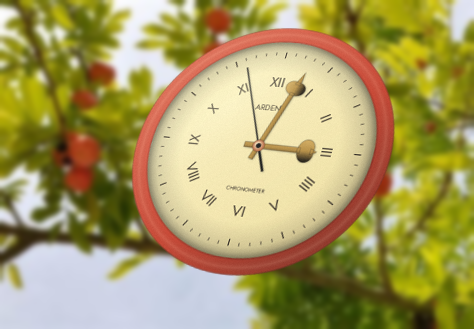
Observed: 3.02.56
